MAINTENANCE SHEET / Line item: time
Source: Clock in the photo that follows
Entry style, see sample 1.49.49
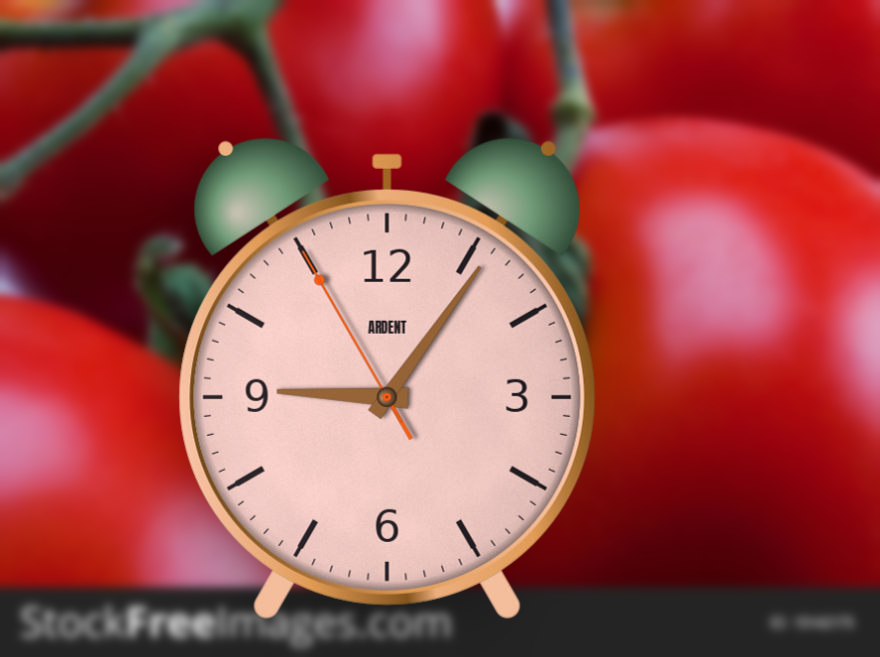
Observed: 9.05.55
